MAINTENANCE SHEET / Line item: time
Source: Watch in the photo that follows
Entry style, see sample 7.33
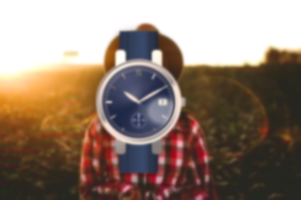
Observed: 10.10
